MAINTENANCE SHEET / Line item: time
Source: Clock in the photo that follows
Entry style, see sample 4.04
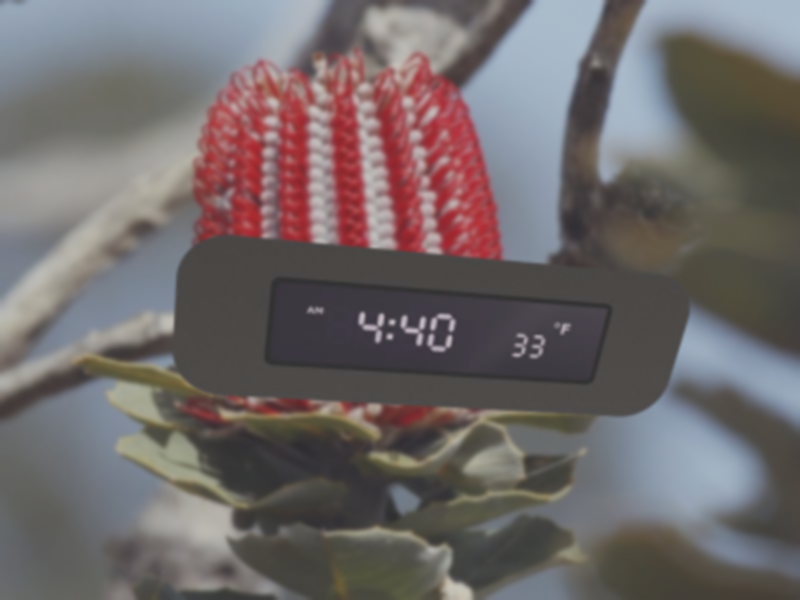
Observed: 4.40
